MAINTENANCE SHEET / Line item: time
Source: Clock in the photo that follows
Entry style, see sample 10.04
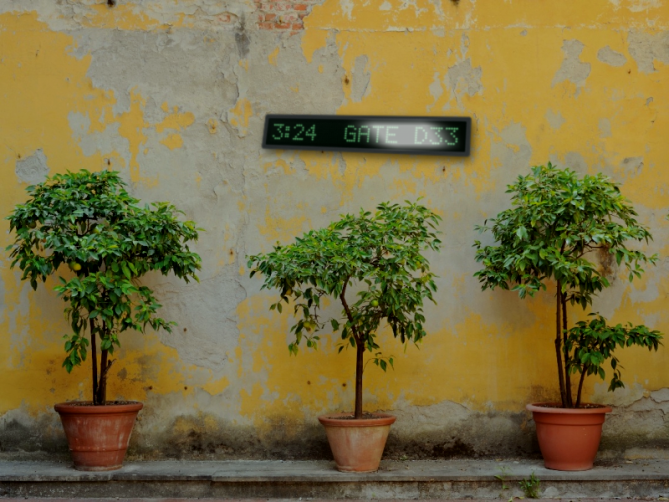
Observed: 3.24
